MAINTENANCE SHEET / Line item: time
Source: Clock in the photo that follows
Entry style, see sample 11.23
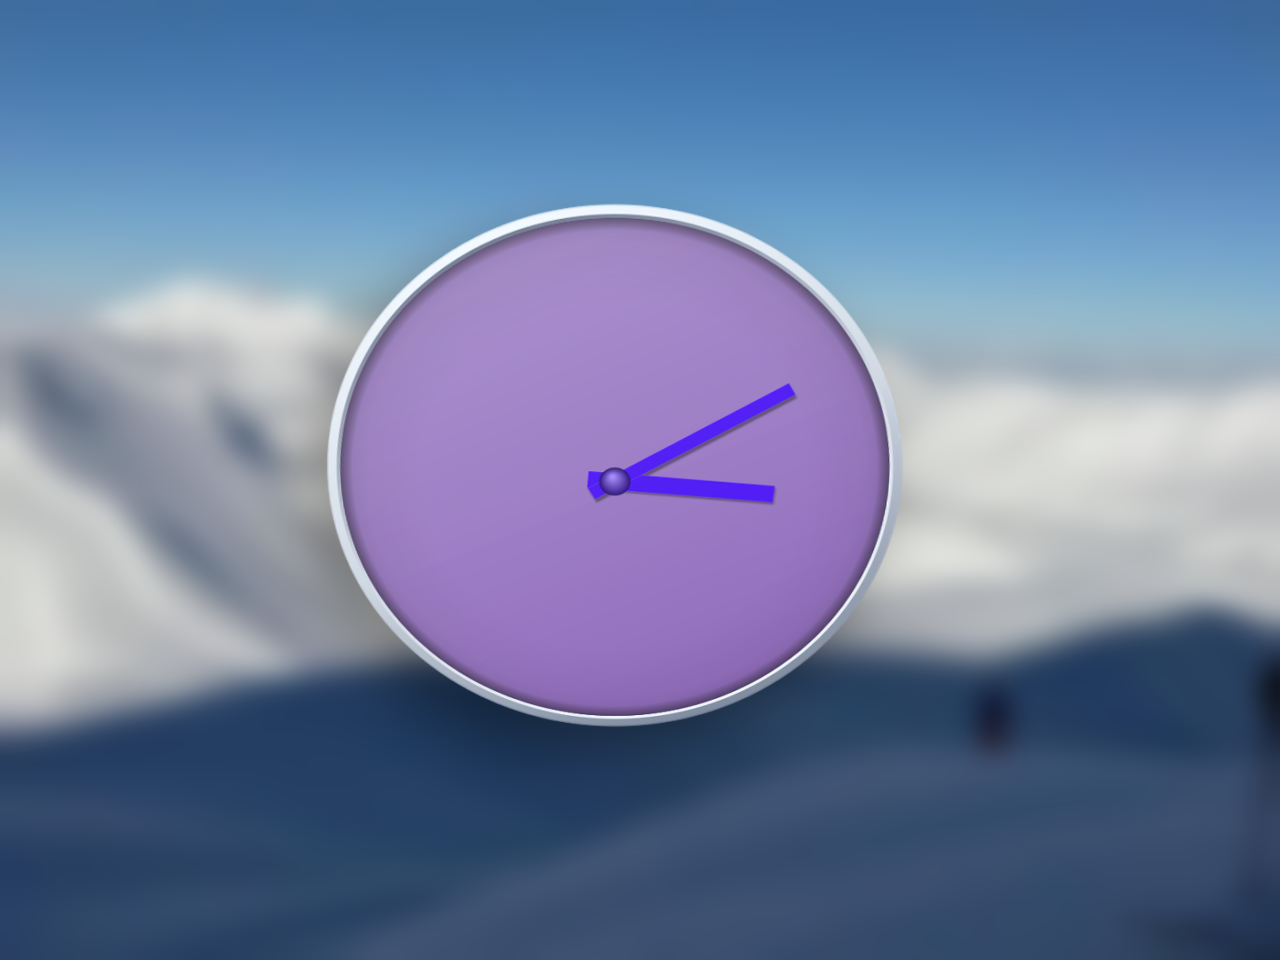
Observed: 3.10
